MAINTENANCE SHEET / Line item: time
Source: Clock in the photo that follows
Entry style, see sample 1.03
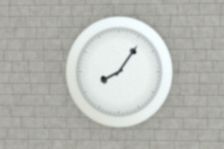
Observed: 8.06
